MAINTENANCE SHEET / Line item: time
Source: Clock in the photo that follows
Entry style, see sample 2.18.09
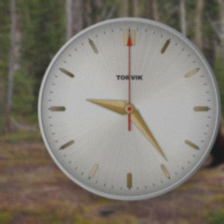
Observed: 9.24.00
